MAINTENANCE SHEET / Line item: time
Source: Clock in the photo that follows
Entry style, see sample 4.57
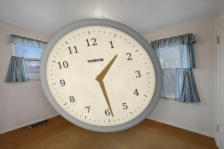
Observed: 1.29
